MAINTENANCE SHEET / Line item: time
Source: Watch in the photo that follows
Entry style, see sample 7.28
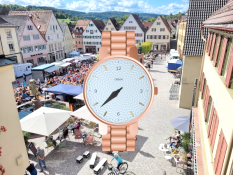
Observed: 7.38
